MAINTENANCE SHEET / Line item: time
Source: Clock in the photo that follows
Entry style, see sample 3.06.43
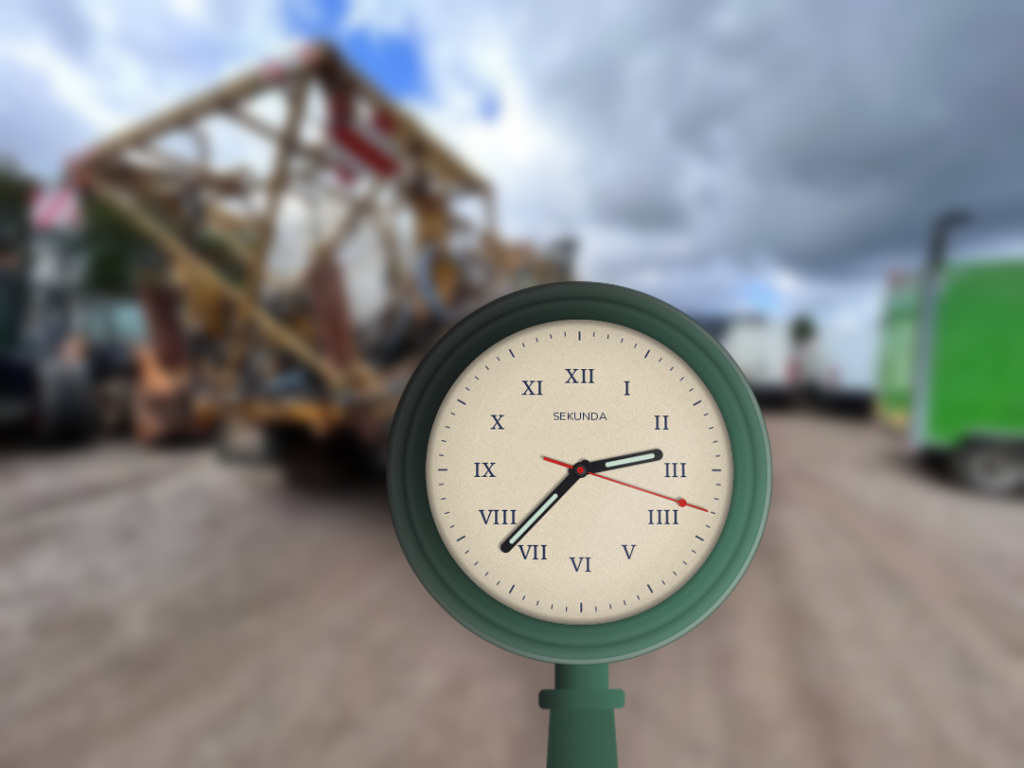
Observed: 2.37.18
